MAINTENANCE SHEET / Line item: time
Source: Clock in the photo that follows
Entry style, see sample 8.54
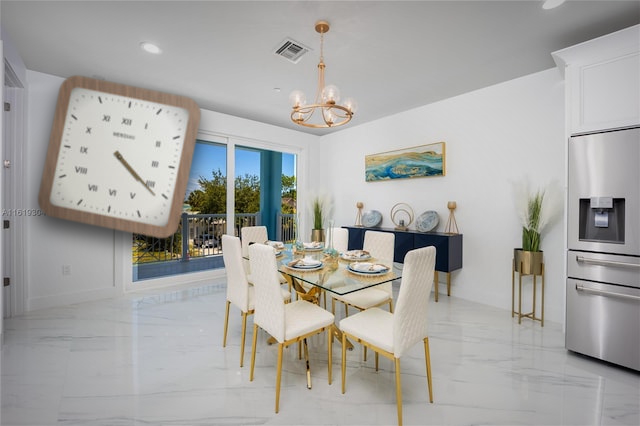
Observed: 4.21
